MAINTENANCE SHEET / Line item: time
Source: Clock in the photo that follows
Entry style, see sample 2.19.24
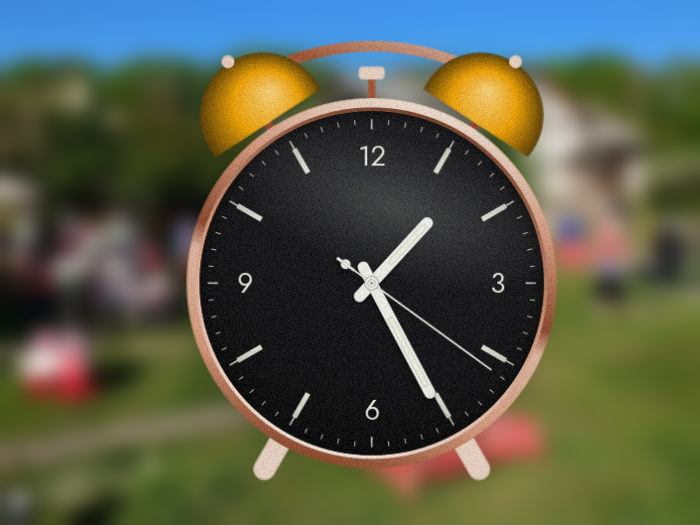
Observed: 1.25.21
